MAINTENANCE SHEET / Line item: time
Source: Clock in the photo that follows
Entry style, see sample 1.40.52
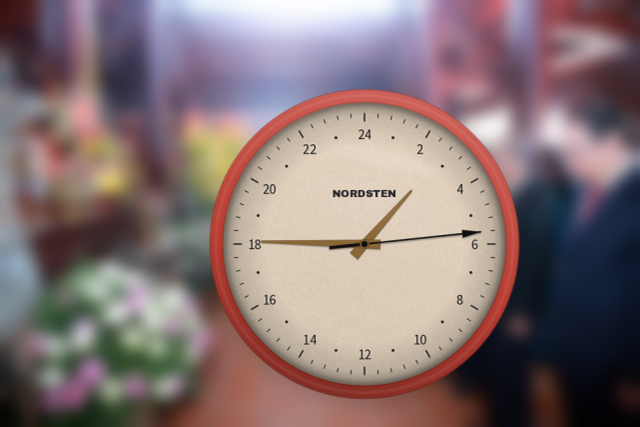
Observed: 2.45.14
